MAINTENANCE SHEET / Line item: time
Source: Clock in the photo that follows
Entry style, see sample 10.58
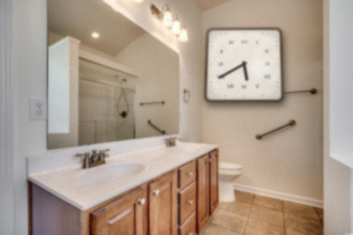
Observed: 5.40
